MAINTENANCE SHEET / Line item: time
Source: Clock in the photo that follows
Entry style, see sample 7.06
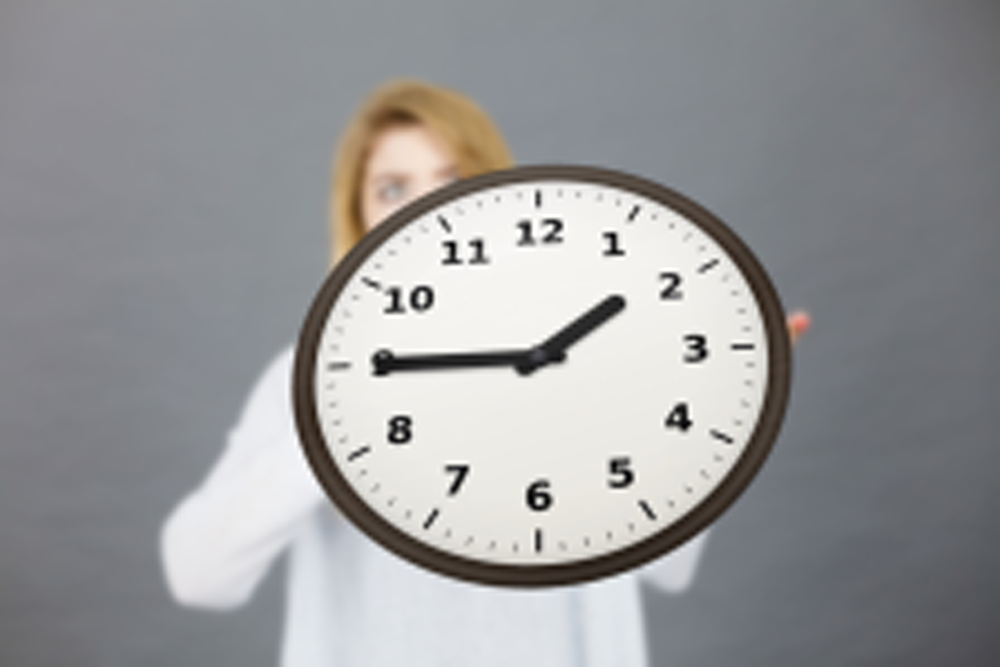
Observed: 1.45
